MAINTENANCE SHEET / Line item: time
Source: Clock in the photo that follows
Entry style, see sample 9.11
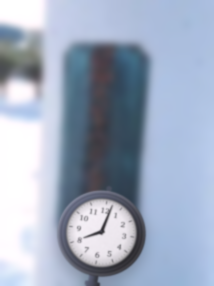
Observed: 8.02
